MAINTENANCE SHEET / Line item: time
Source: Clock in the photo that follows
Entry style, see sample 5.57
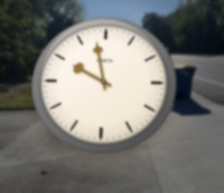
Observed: 9.58
